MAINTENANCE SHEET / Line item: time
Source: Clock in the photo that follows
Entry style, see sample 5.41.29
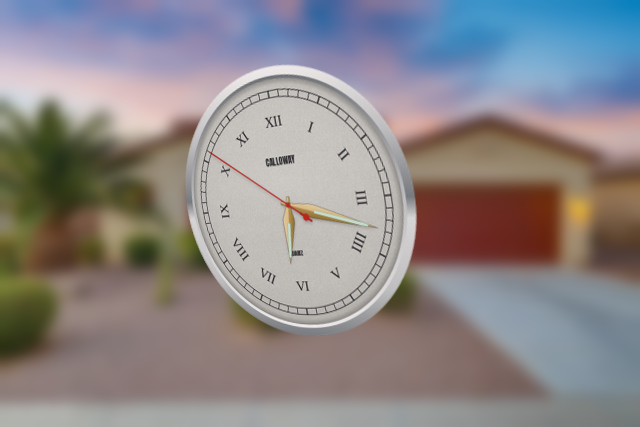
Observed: 6.17.51
